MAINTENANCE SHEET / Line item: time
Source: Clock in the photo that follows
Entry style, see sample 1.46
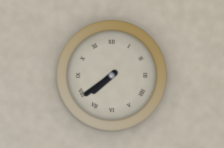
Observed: 7.39
